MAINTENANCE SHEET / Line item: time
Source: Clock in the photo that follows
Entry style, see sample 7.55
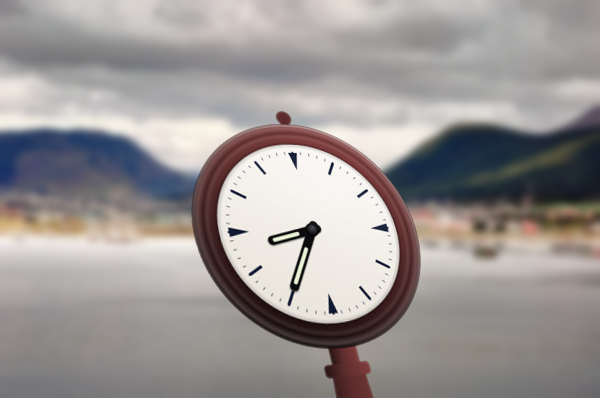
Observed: 8.35
